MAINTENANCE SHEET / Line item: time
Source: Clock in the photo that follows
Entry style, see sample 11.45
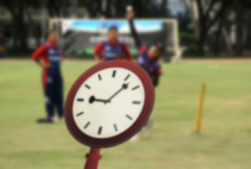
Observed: 9.07
